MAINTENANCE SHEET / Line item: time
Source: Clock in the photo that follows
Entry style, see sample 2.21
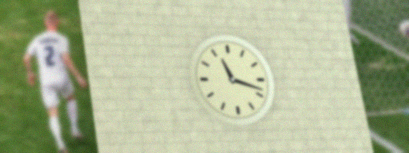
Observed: 11.18
